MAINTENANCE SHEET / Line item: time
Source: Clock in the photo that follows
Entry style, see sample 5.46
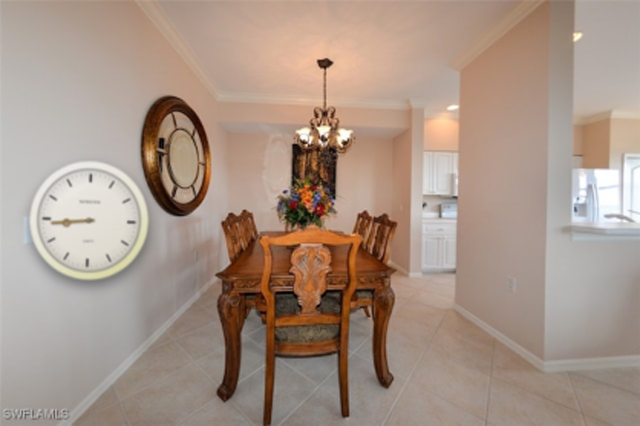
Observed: 8.44
